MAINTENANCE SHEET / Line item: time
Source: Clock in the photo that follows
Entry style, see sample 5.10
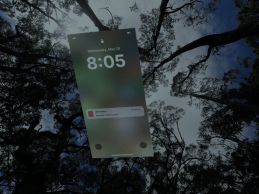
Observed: 8.05
